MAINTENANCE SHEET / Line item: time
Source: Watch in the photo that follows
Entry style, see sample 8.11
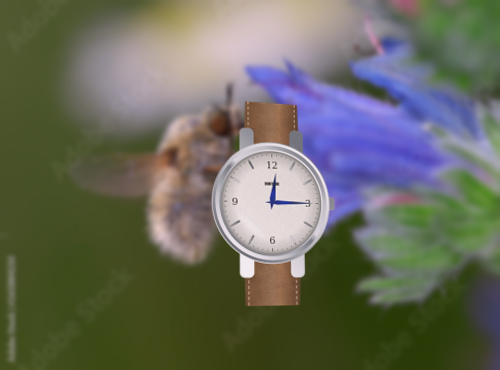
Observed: 12.15
